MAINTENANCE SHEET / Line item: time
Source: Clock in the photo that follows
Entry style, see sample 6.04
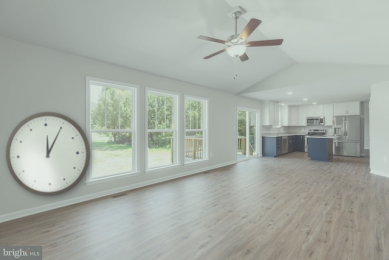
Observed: 12.05
